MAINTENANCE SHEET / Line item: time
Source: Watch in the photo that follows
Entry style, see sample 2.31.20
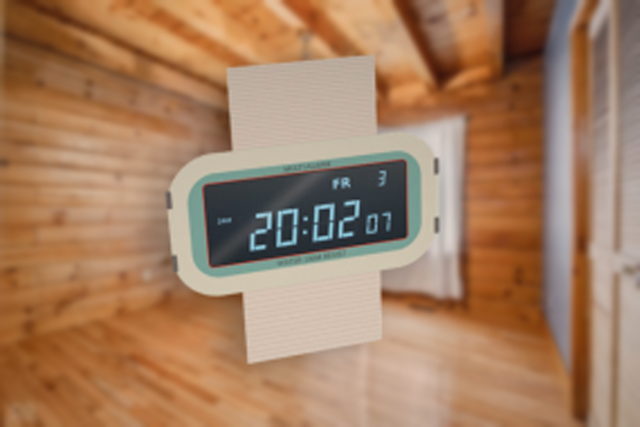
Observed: 20.02.07
